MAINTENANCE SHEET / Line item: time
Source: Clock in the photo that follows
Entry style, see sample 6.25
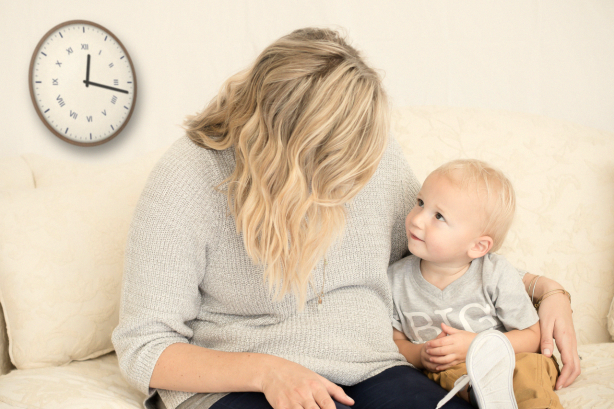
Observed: 12.17
